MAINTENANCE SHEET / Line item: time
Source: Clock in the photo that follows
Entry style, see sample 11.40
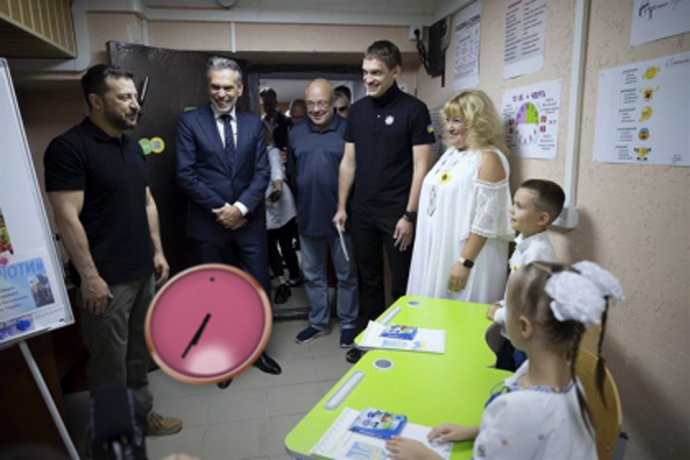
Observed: 6.34
